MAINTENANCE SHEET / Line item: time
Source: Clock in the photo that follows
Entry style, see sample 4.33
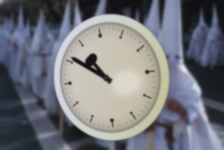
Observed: 10.51
